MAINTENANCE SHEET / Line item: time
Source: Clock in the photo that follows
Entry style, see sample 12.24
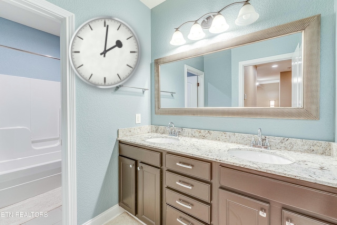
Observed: 2.01
